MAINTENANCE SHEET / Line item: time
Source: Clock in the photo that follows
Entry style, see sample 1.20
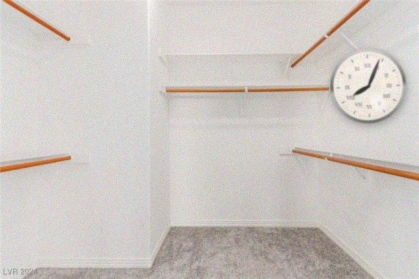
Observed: 8.04
